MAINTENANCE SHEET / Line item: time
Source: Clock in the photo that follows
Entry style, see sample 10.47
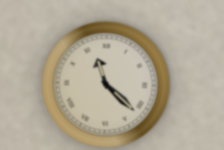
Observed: 11.22
